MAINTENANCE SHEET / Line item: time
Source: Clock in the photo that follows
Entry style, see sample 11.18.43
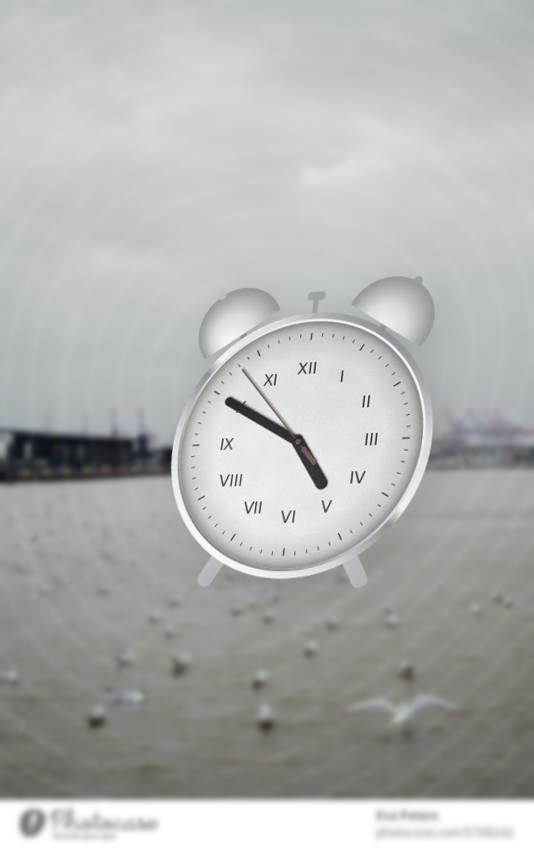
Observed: 4.49.53
